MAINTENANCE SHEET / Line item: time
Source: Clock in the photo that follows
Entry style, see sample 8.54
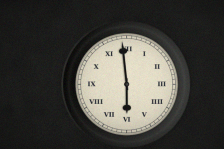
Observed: 5.59
